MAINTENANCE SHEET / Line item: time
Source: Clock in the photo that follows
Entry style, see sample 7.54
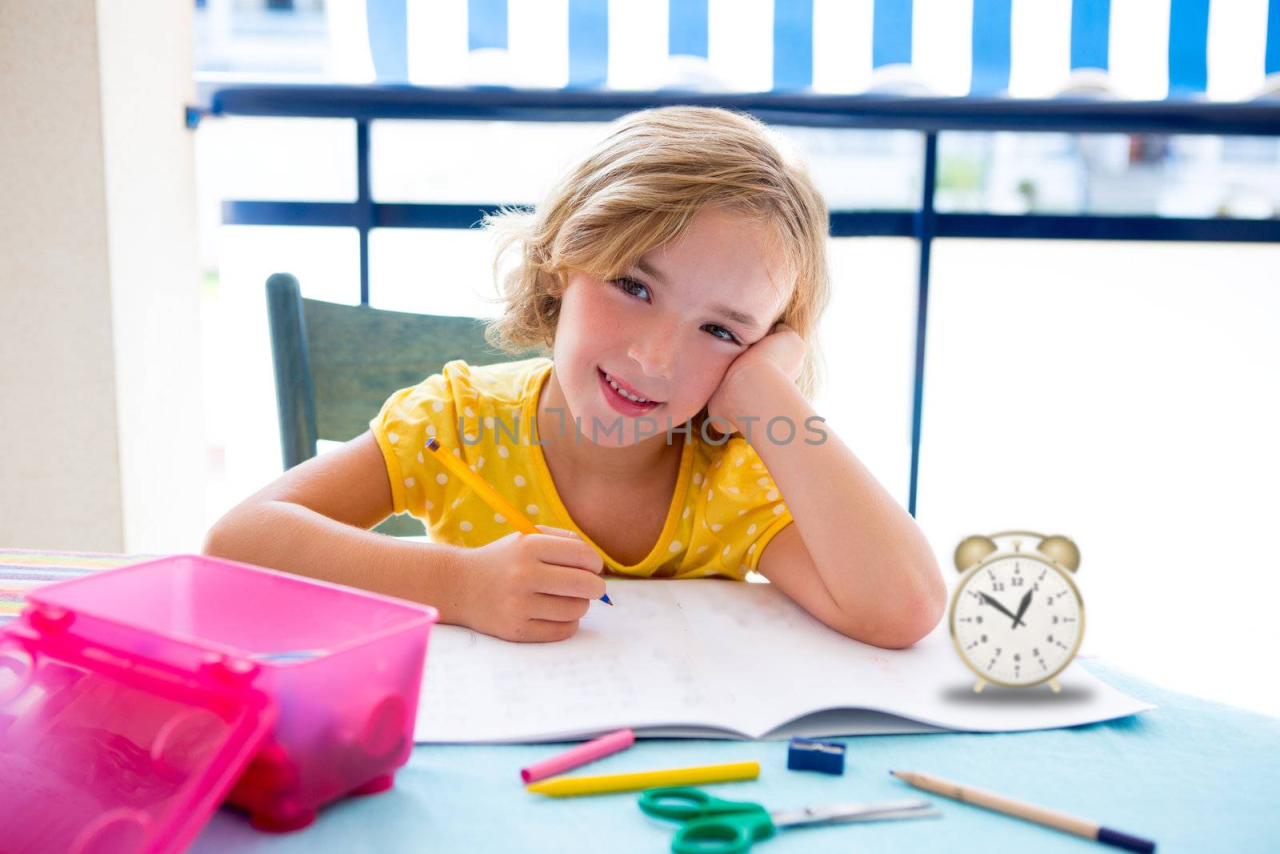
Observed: 12.51
